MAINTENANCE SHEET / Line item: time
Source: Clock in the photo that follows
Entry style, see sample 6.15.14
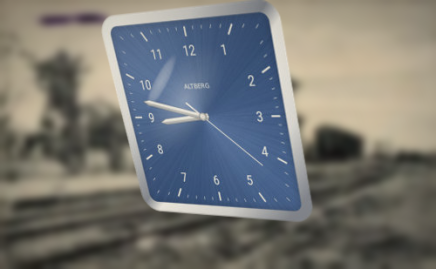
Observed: 8.47.22
